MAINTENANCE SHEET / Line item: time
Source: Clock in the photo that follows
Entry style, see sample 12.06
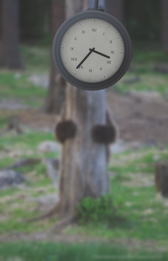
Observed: 3.36
